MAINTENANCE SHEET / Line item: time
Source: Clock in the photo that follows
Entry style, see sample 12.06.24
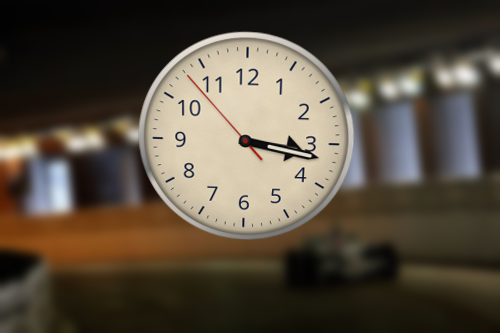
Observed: 3.16.53
